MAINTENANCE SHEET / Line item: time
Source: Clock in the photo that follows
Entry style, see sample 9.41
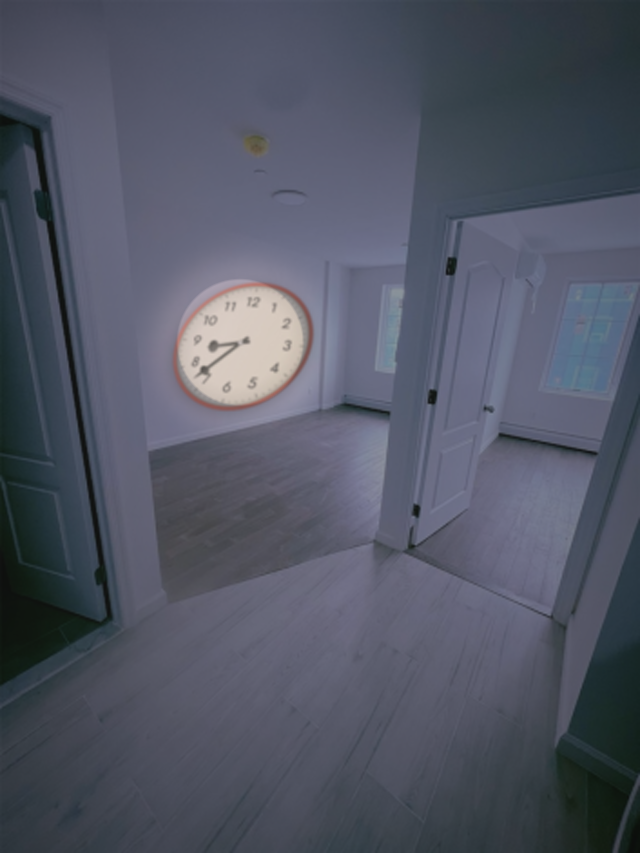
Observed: 8.37
